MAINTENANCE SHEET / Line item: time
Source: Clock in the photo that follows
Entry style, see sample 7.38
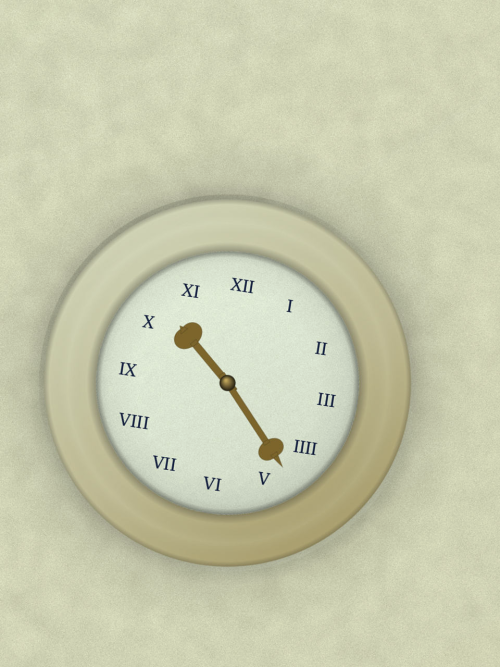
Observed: 10.23
